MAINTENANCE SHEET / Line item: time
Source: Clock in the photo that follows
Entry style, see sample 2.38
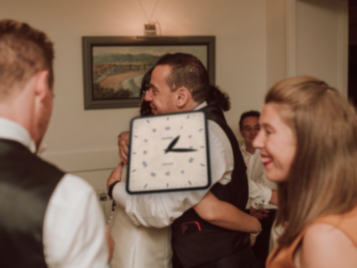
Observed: 1.16
